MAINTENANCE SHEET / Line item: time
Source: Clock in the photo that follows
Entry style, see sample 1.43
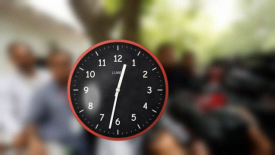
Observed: 12.32
